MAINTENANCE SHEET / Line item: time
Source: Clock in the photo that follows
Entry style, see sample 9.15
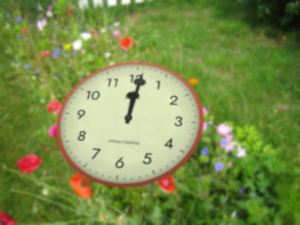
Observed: 12.01
